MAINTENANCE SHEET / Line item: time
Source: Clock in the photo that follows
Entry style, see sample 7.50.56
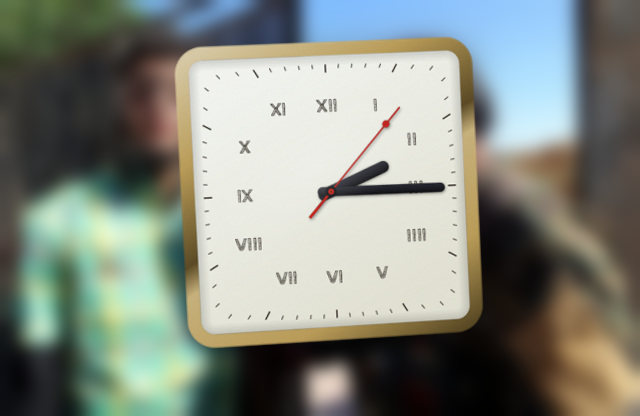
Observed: 2.15.07
